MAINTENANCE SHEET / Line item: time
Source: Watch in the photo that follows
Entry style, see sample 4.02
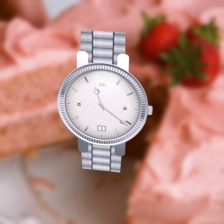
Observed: 11.21
